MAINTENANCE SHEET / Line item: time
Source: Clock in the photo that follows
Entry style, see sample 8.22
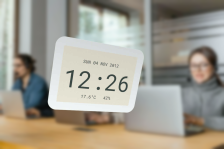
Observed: 12.26
